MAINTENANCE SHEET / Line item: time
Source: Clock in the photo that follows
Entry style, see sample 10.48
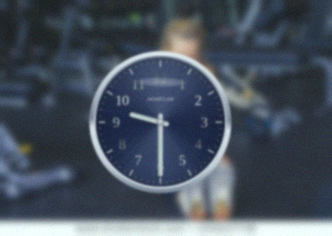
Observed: 9.30
